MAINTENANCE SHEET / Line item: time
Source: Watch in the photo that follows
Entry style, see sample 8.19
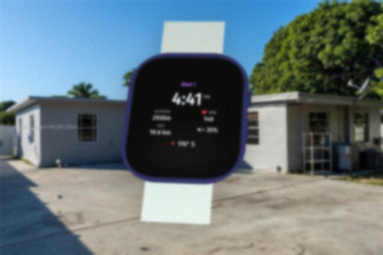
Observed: 4.41
